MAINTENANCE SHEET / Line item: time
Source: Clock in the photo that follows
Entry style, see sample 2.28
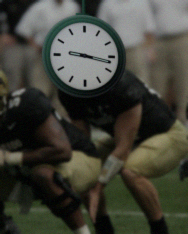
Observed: 9.17
